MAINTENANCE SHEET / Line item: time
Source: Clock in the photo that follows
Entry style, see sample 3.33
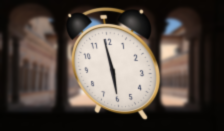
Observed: 5.59
